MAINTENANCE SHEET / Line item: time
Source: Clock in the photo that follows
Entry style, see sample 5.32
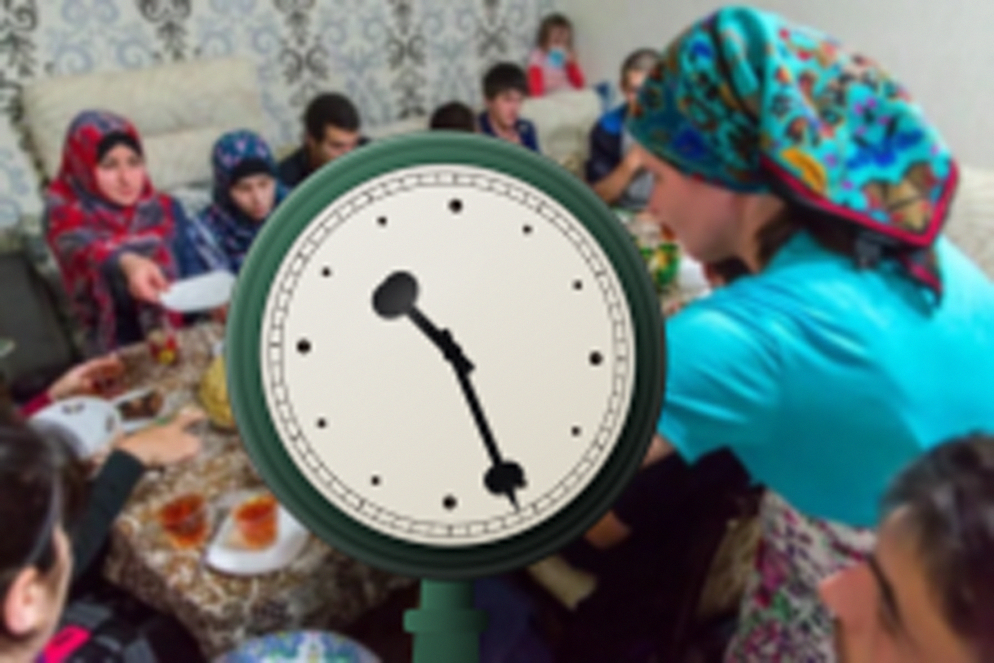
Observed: 10.26
